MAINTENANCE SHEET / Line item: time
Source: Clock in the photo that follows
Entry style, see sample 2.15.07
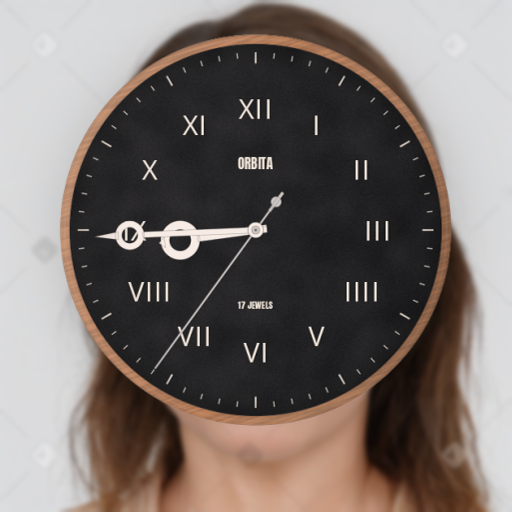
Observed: 8.44.36
